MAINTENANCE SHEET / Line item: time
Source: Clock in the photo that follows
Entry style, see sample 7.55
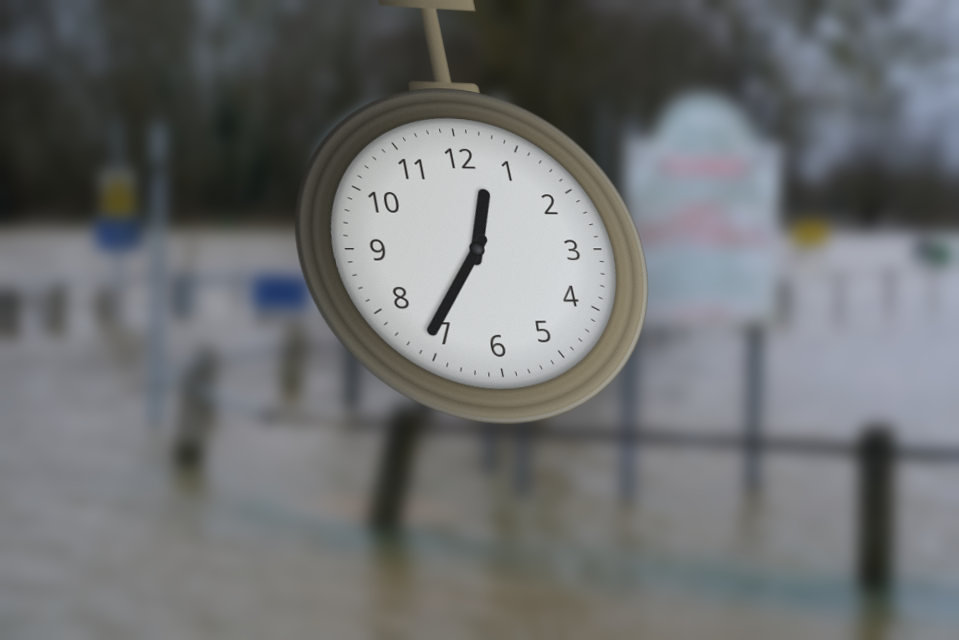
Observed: 12.36
